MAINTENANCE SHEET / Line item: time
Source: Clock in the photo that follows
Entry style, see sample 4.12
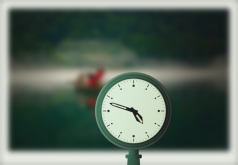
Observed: 4.48
